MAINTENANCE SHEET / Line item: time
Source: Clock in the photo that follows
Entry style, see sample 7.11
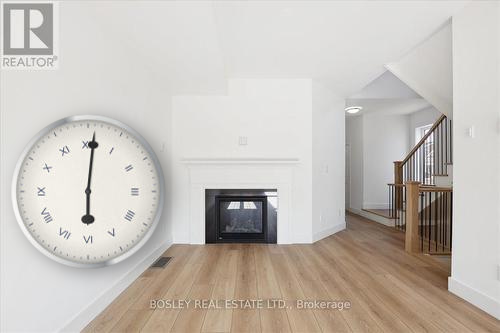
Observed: 6.01
